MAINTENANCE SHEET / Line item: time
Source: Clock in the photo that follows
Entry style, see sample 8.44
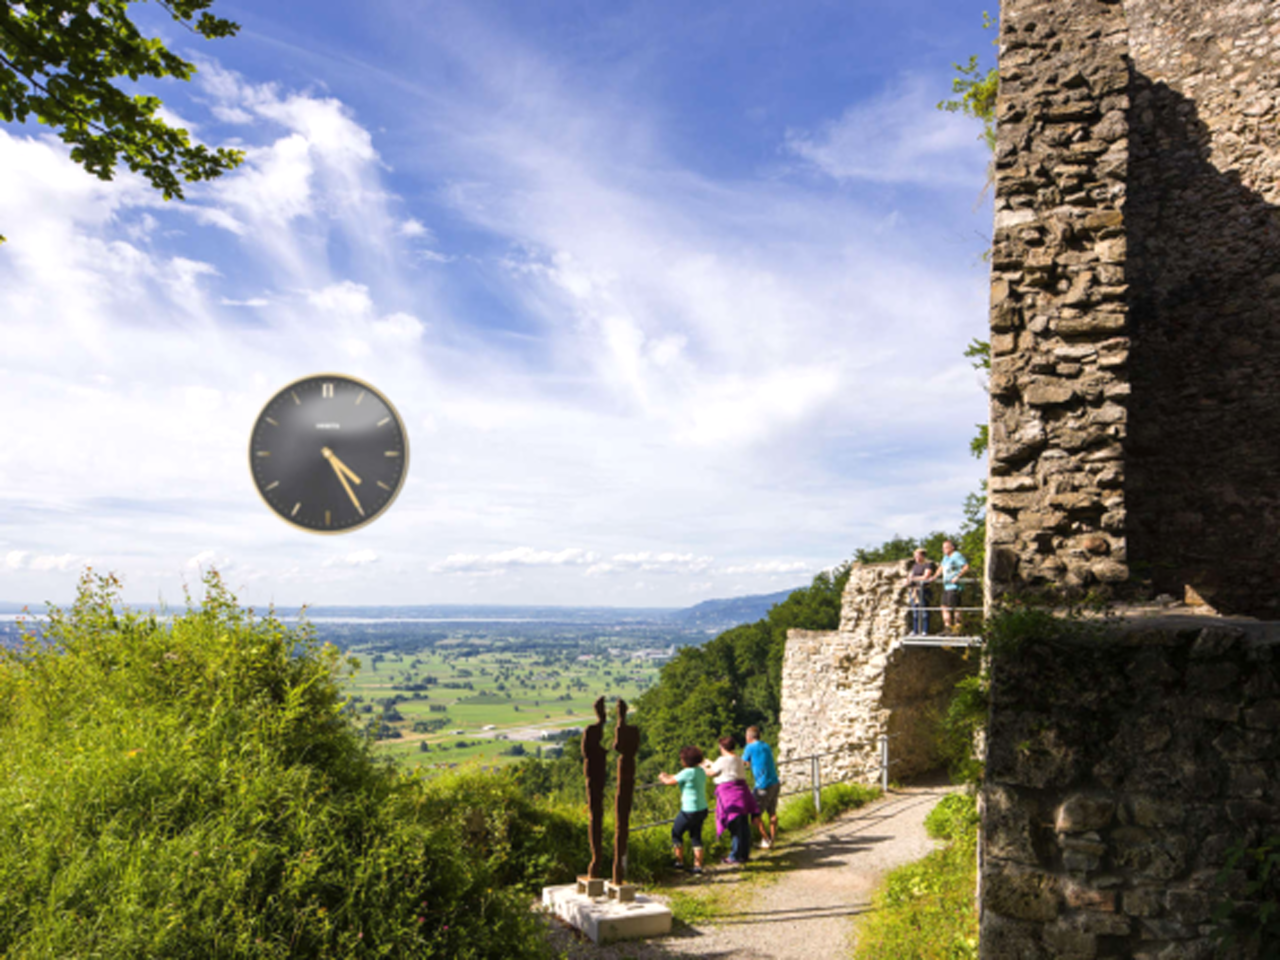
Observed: 4.25
